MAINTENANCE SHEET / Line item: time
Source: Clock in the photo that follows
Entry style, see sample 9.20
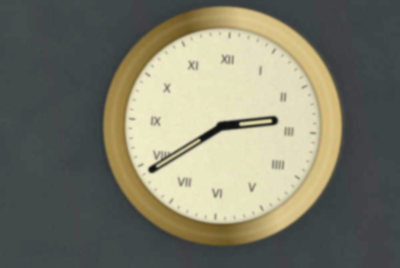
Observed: 2.39
